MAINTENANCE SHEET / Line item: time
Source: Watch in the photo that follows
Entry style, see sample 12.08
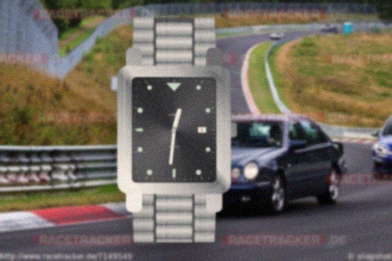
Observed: 12.31
